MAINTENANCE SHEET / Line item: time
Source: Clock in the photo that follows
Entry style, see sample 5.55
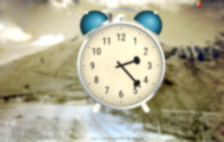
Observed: 2.23
